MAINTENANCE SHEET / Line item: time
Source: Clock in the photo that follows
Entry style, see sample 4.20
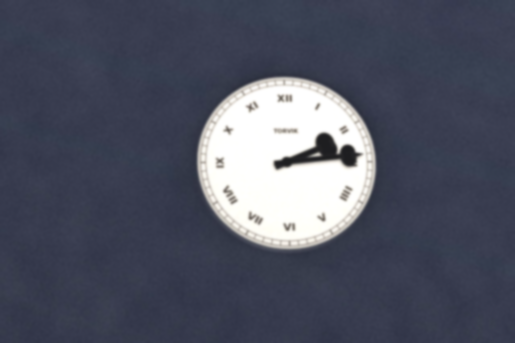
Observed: 2.14
